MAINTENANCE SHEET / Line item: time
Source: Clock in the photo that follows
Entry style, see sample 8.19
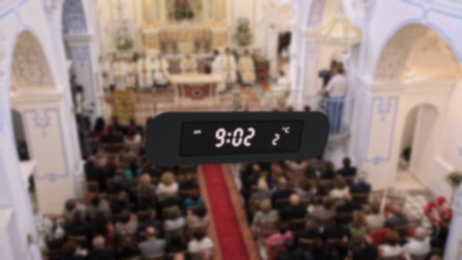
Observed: 9.02
